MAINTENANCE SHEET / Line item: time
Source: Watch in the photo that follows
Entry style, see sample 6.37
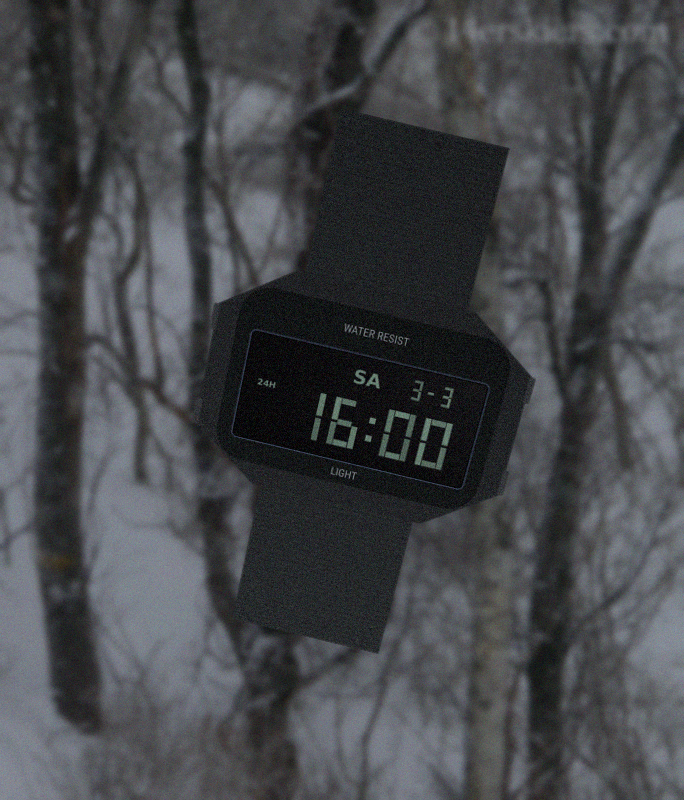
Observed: 16.00
